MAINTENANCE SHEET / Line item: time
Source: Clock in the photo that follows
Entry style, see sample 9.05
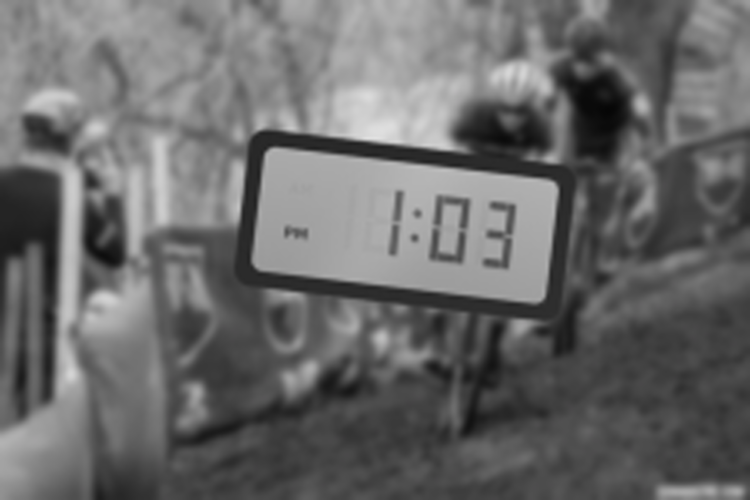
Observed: 1.03
